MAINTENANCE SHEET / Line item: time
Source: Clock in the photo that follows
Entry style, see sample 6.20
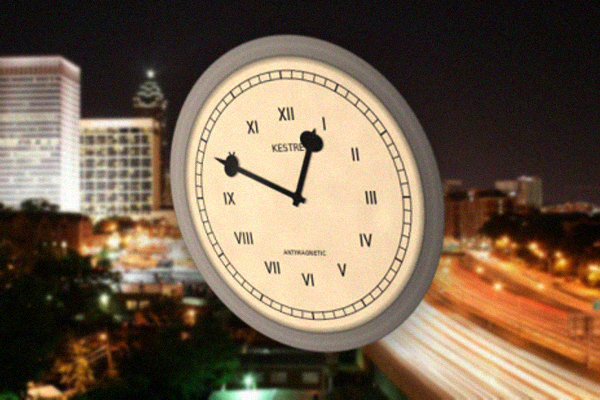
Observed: 12.49
